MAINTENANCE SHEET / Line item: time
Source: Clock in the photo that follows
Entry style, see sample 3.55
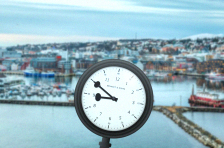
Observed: 8.50
